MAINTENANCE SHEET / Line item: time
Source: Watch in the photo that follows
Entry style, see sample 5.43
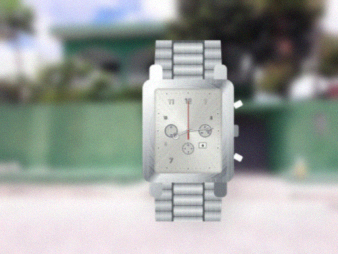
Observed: 8.14
